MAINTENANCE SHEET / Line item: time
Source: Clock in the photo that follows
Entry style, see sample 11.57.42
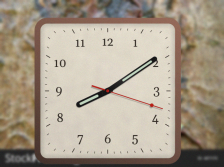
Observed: 8.09.18
